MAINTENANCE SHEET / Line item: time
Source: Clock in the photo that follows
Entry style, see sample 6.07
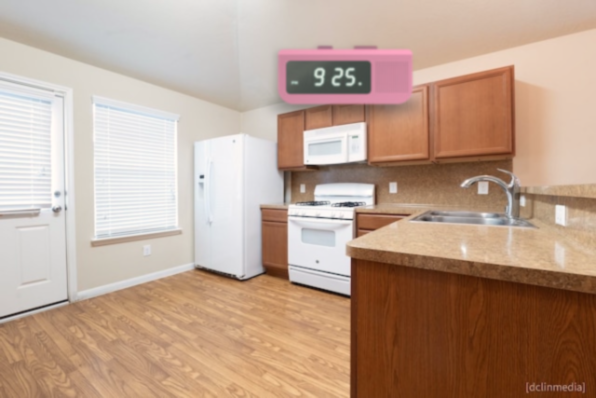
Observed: 9.25
